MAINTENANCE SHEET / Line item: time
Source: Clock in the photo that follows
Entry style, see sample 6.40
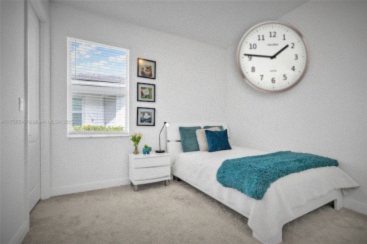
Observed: 1.46
